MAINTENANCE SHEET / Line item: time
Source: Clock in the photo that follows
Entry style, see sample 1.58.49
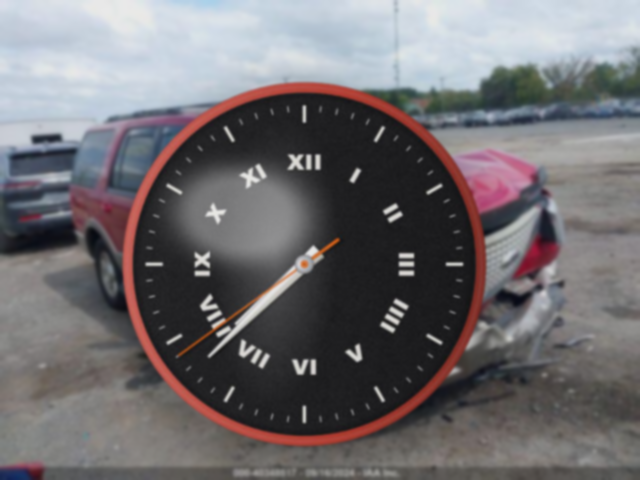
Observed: 7.37.39
